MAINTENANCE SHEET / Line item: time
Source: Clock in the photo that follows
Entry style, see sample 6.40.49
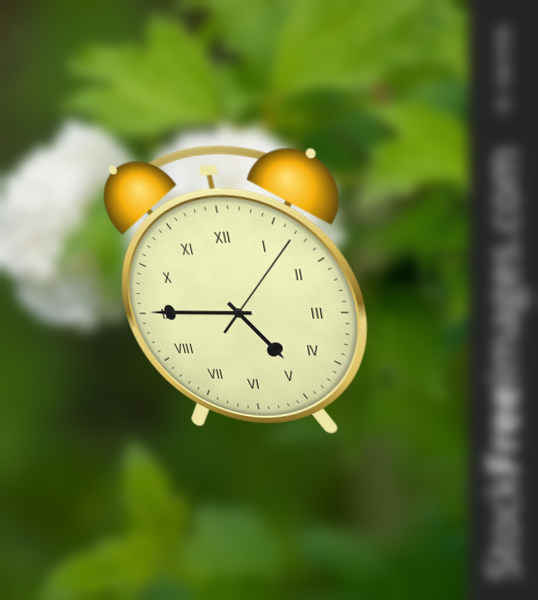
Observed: 4.45.07
